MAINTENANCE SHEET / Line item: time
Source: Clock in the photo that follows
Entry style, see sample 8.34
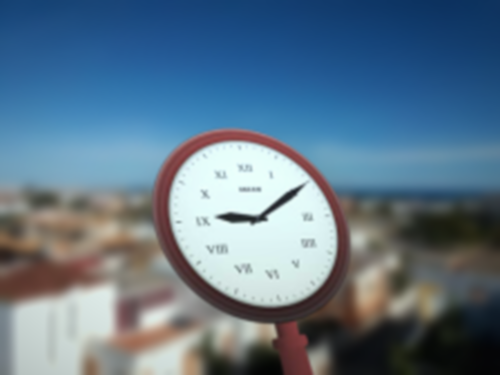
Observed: 9.10
